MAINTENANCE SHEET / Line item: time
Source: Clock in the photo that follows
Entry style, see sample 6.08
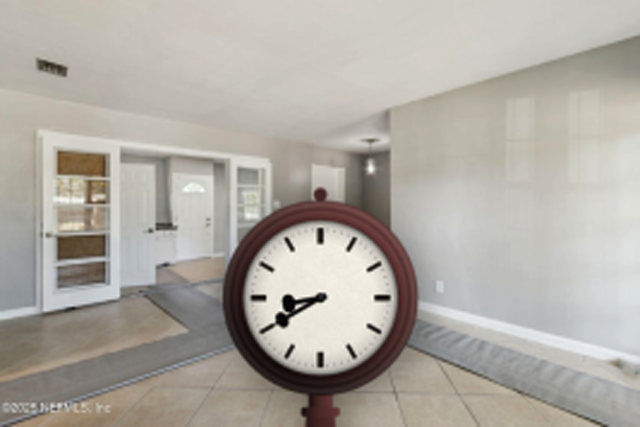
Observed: 8.40
